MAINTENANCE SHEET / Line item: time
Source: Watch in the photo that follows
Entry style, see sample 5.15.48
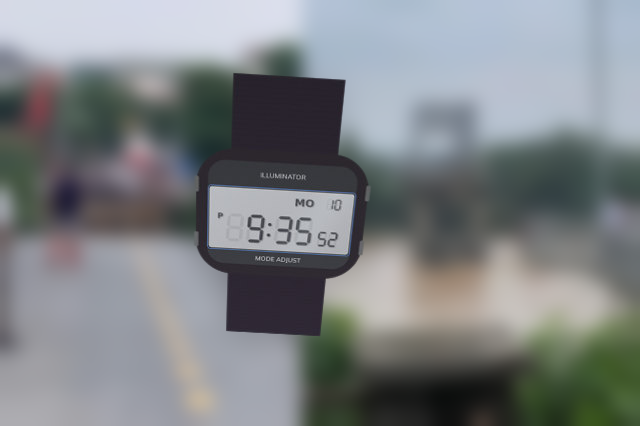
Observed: 9.35.52
